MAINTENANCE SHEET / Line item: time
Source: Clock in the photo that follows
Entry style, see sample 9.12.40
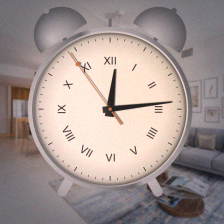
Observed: 12.13.54
